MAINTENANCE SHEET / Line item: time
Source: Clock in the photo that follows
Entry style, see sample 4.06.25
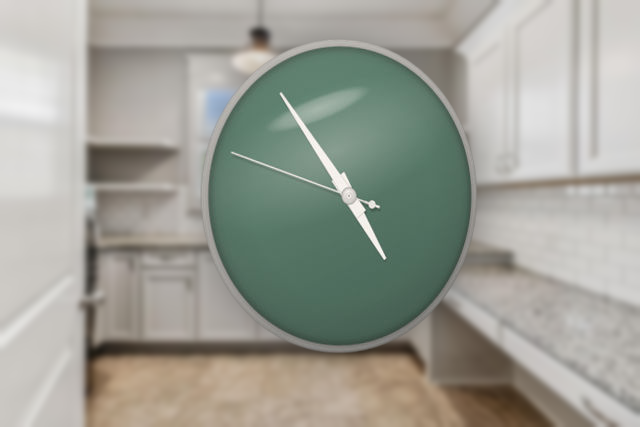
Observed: 4.53.48
